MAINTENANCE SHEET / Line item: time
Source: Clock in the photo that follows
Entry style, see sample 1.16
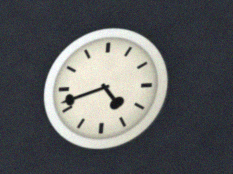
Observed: 4.42
